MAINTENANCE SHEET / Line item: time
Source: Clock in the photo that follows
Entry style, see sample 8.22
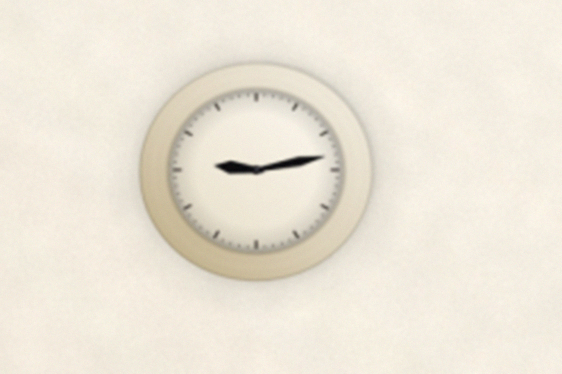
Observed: 9.13
